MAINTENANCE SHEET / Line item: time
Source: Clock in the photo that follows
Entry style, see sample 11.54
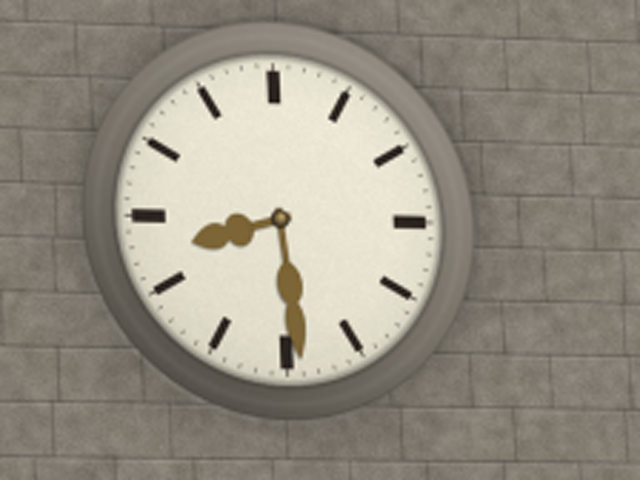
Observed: 8.29
